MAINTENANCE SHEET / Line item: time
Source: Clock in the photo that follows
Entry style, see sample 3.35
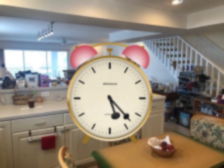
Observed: 5.23
